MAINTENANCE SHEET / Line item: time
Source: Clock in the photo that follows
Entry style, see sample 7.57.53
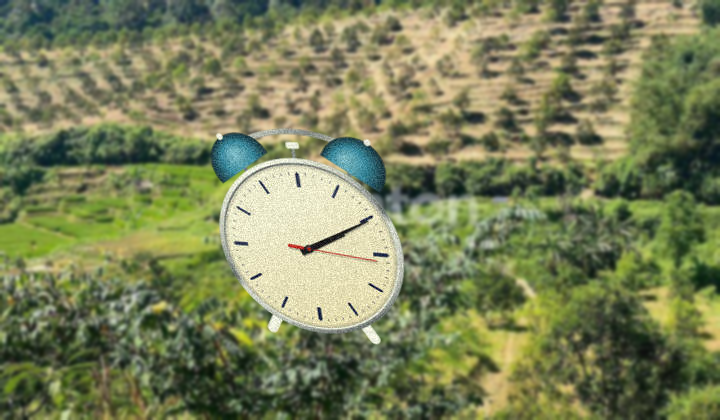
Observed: 2.10.16
